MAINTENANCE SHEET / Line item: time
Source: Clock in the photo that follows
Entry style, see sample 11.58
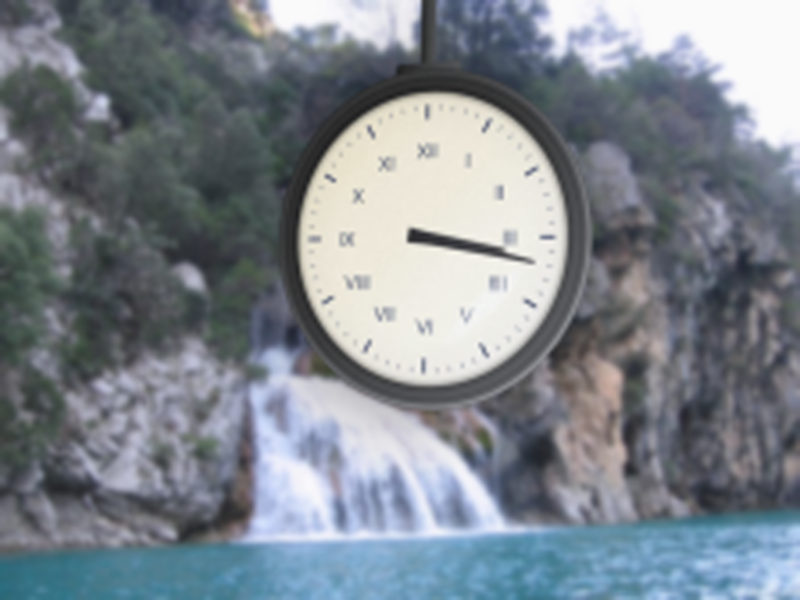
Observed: 3.17
